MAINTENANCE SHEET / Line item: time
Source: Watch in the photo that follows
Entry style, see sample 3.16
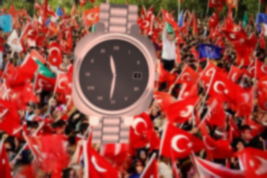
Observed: 11.31
